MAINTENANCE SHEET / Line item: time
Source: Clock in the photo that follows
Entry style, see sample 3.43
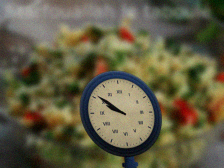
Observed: 9.51
